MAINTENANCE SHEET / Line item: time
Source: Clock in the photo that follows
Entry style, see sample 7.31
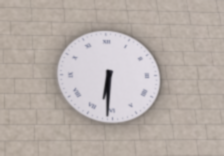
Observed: 6.31
